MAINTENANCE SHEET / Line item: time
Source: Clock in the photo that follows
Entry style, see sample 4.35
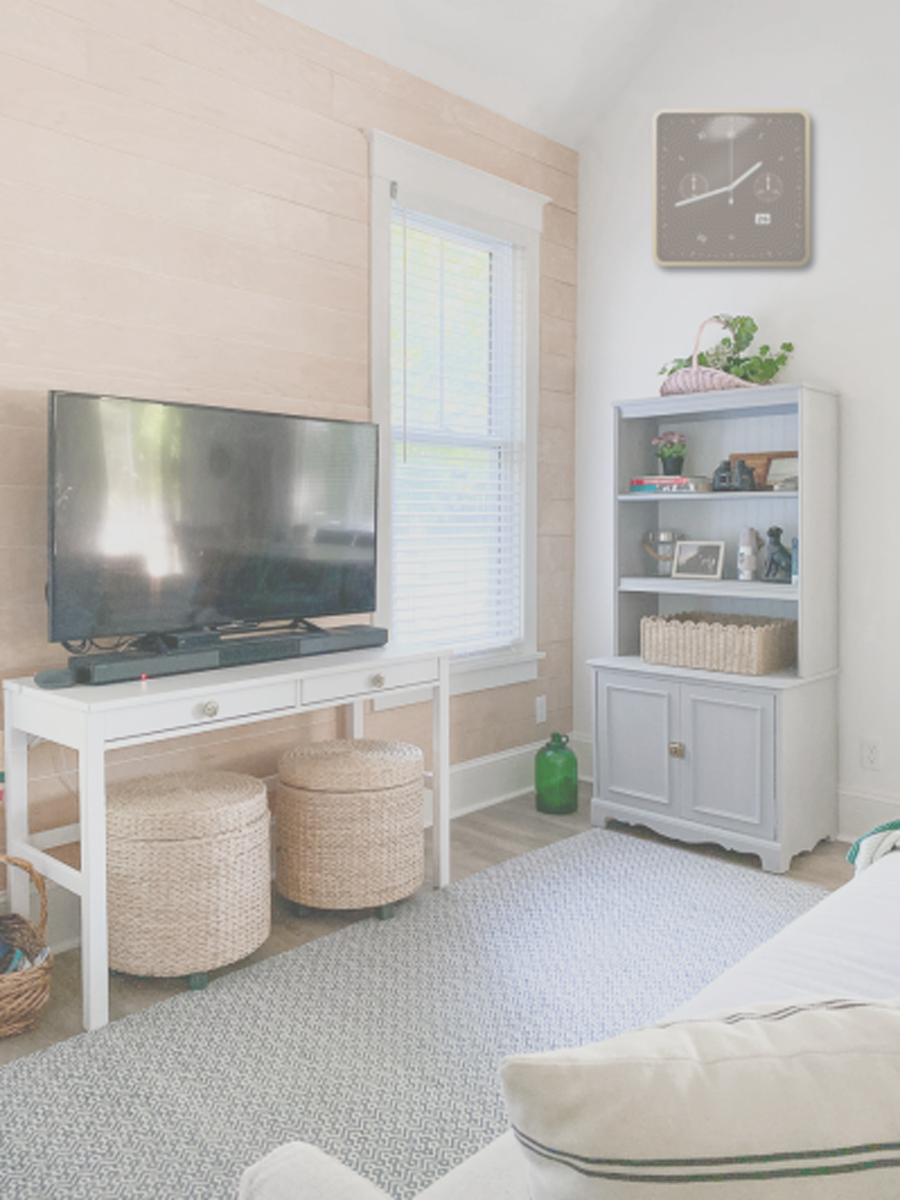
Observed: 1.42
